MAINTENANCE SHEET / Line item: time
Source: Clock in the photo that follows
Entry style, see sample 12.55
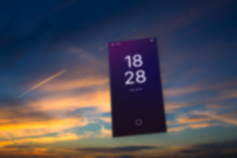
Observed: 18.28
